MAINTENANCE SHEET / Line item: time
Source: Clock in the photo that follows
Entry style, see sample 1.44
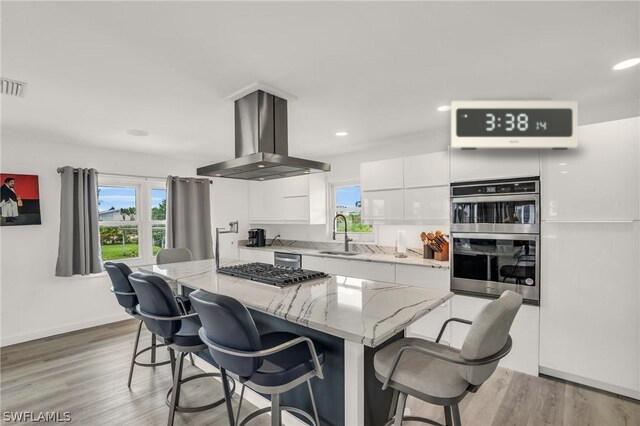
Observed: 3.38
